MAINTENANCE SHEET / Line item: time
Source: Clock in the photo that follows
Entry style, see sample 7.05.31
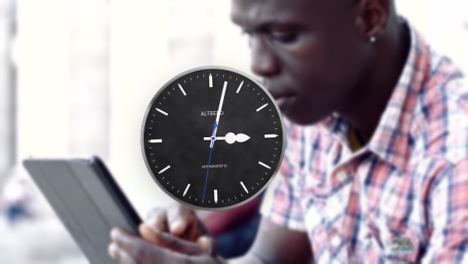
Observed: 3.02.32
